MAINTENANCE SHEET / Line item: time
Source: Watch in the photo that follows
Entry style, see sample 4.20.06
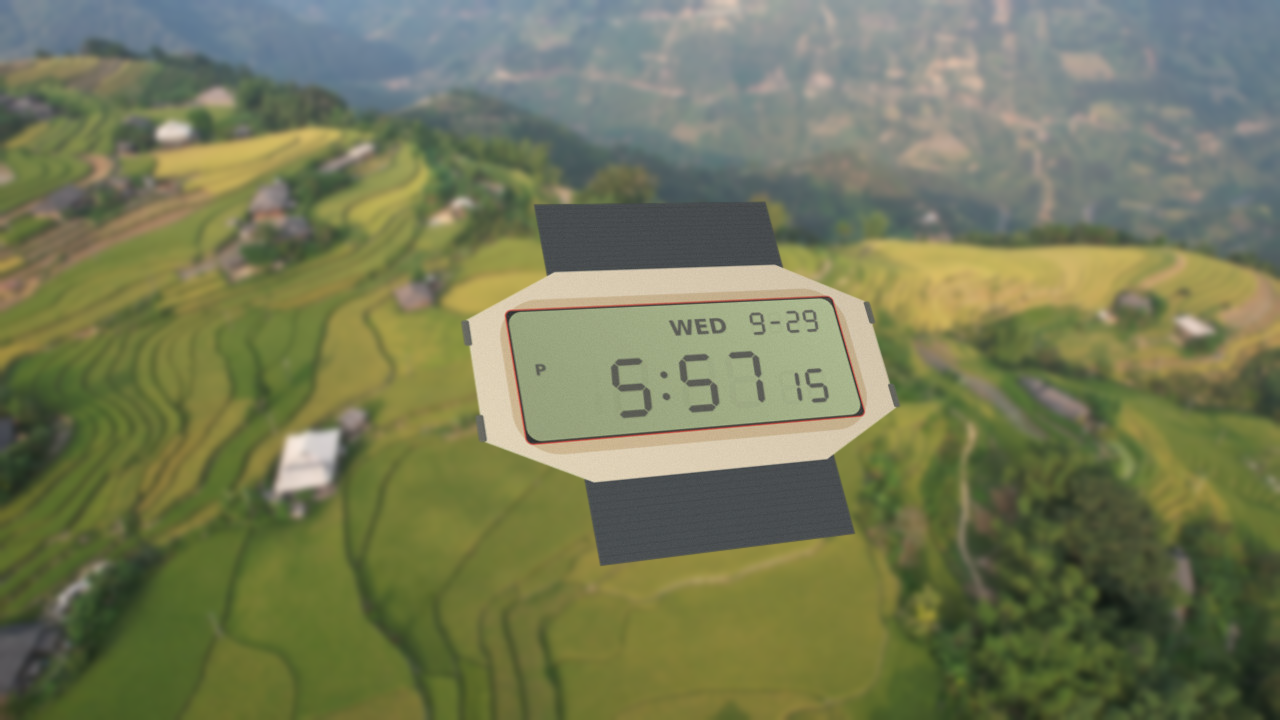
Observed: 5.57.15
